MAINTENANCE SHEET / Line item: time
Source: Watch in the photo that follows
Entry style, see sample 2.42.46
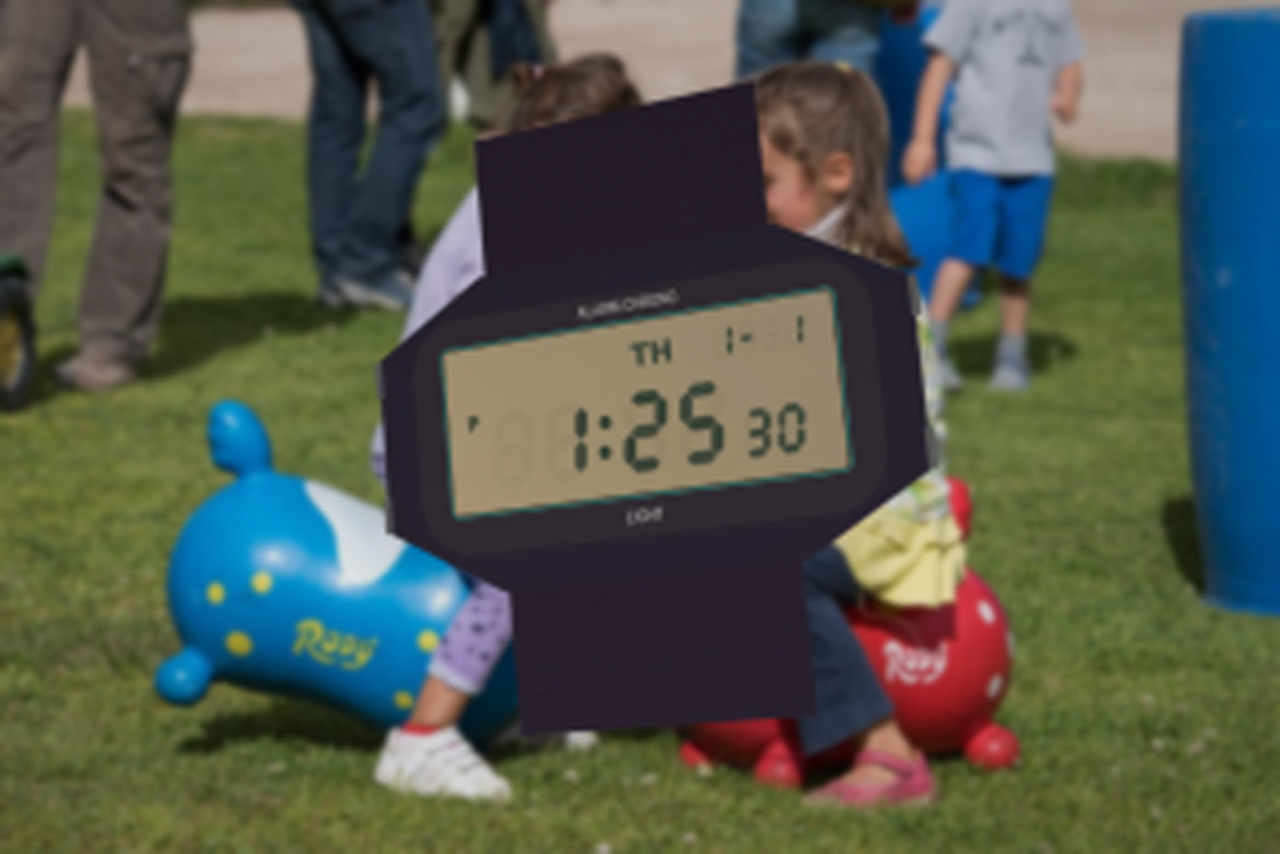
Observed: 1.25.30
